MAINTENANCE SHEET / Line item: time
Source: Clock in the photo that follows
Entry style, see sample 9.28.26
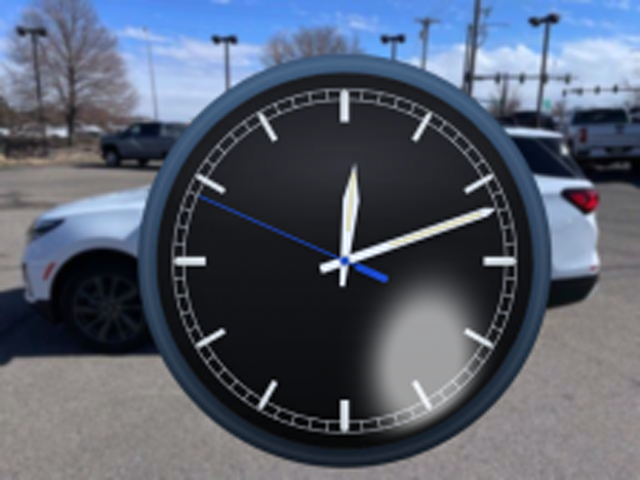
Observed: 12.11.49
